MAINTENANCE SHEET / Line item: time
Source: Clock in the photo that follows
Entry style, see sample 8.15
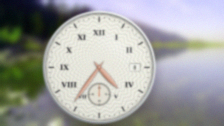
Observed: 4.36
